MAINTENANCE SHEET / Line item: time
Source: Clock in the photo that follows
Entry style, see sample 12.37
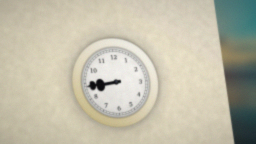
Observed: 8.44
